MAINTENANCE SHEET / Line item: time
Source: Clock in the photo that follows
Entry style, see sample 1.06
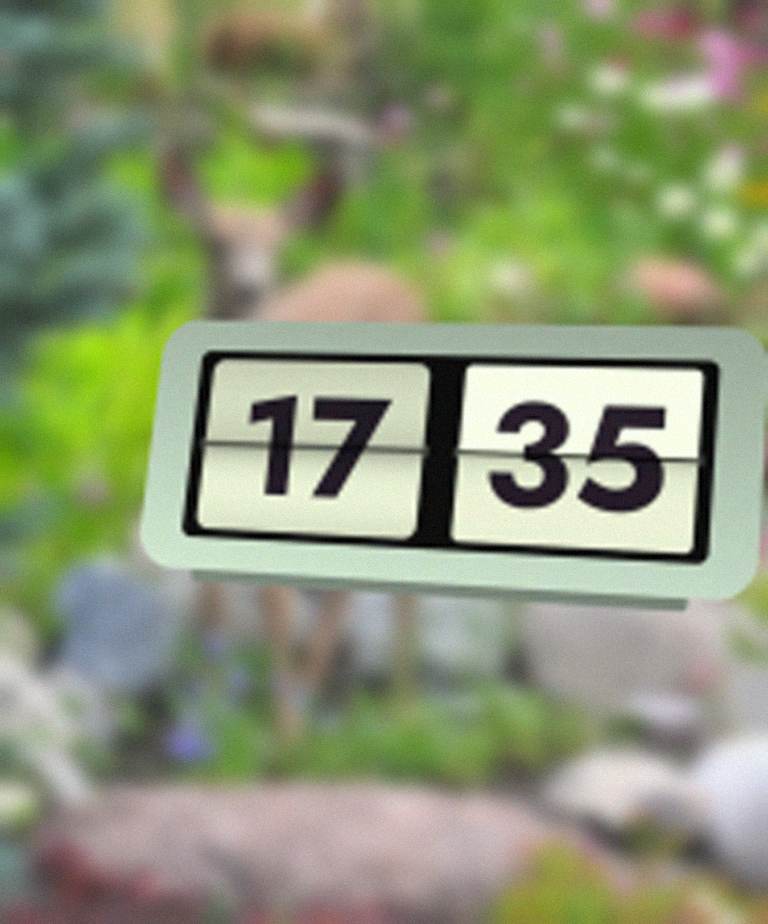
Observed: 17.35
